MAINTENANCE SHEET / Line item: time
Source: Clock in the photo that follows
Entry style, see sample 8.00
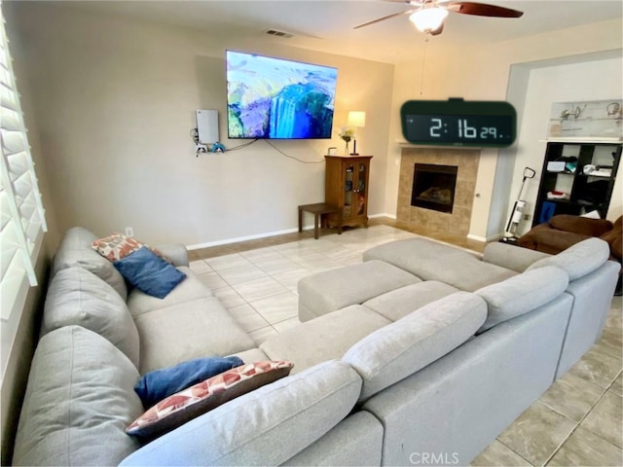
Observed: 2.16
